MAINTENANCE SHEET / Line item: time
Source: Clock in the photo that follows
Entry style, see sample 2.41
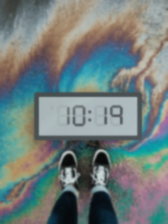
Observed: 10.19
